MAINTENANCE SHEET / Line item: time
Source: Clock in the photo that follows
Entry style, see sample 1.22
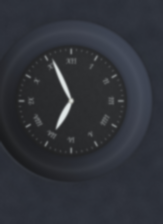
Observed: 6.56
